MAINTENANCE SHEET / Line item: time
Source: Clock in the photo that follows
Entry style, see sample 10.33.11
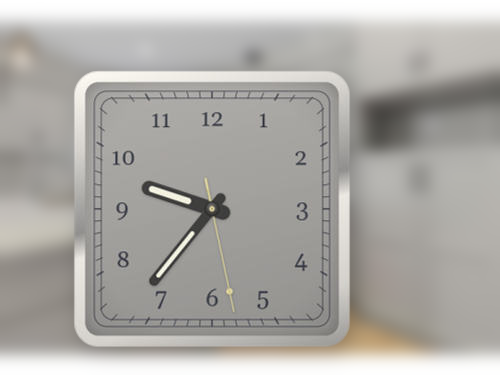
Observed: 9.36.28
